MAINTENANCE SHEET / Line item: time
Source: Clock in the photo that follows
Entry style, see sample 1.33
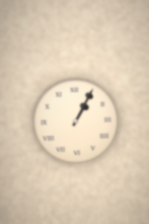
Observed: 1.05
